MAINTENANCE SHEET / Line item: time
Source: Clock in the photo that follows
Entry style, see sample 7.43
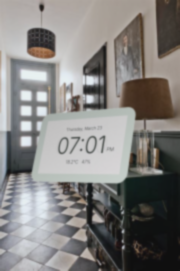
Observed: 7.01
